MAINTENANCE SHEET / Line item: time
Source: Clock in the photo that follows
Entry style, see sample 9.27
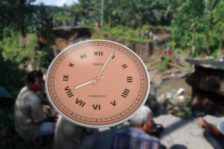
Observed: 8.04
